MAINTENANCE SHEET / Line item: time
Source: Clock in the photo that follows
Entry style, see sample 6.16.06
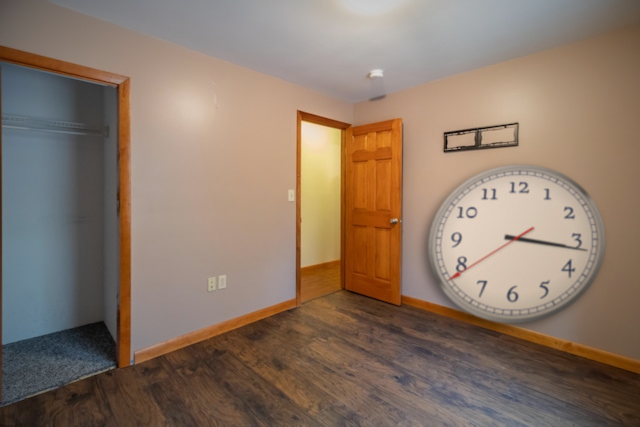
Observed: 3.16.39
